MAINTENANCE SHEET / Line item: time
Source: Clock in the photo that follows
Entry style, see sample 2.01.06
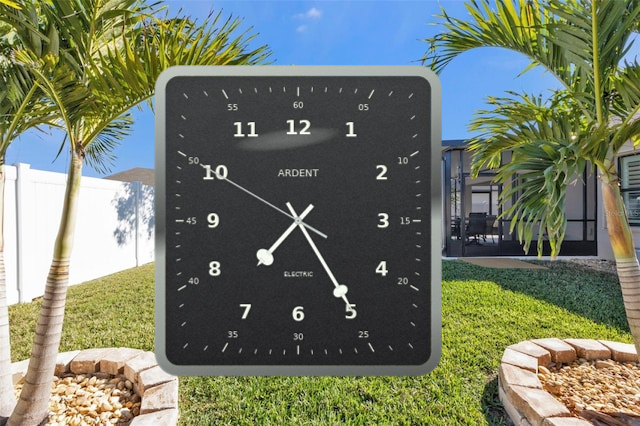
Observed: 7.24.50
